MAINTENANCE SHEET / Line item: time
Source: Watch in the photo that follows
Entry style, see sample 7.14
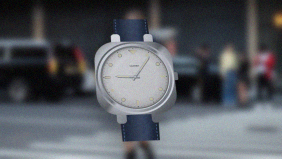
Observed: 9.06
